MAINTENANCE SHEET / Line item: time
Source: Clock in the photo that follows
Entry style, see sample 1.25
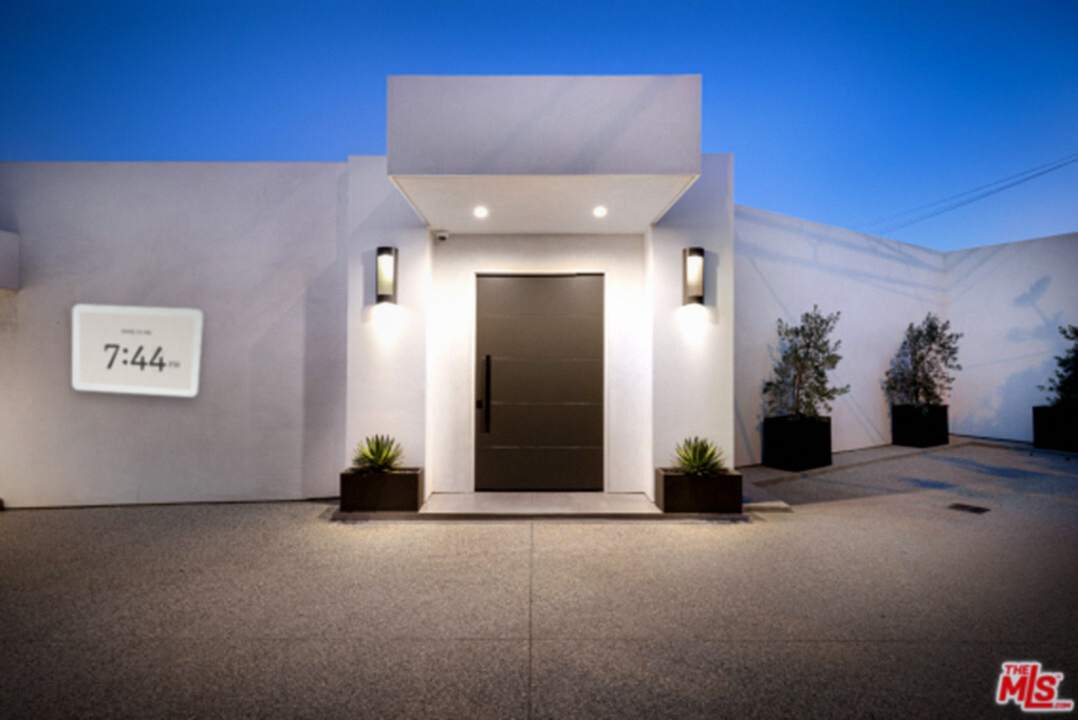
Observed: 7.44
